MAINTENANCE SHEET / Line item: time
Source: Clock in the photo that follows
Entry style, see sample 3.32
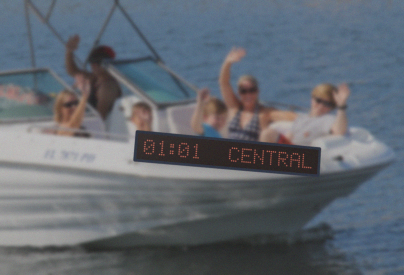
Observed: 1.01
